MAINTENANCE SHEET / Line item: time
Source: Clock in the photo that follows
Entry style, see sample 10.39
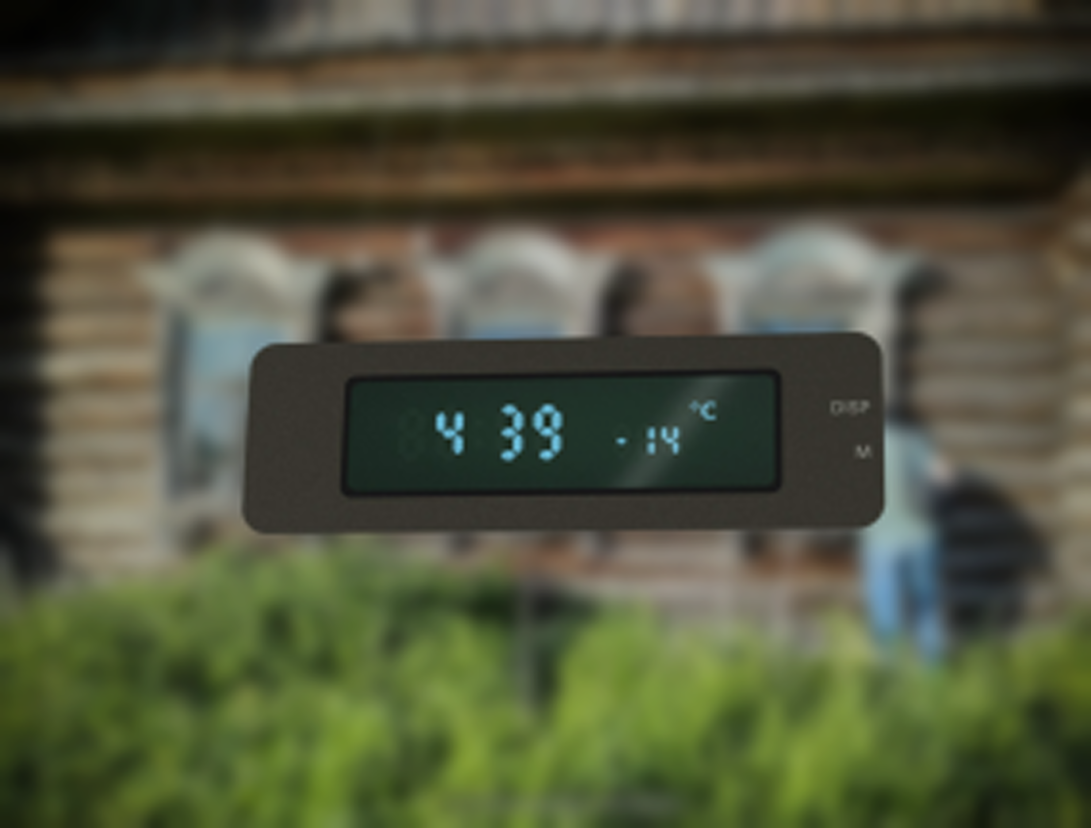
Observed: 4.39
